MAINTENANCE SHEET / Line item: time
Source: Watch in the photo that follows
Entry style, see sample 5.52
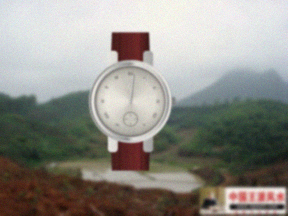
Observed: 12.01
